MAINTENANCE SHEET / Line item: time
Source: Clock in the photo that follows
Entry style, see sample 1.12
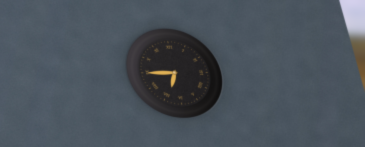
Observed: 6.45
